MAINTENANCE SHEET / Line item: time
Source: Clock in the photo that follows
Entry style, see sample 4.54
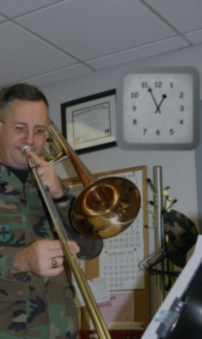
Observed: 12.56
